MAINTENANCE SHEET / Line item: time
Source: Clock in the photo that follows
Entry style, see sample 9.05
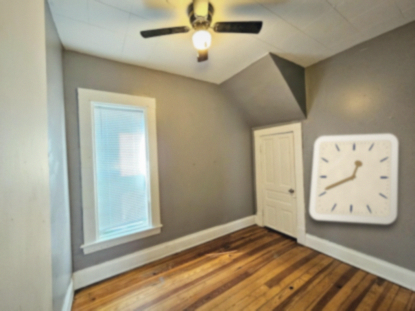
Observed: 12.41
